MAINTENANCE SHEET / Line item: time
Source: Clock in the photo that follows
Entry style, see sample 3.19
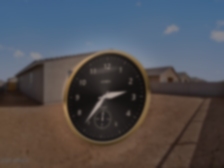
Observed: 2.36
